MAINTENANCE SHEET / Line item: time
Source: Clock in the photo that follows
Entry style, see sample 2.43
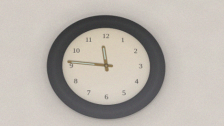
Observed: 11.46
